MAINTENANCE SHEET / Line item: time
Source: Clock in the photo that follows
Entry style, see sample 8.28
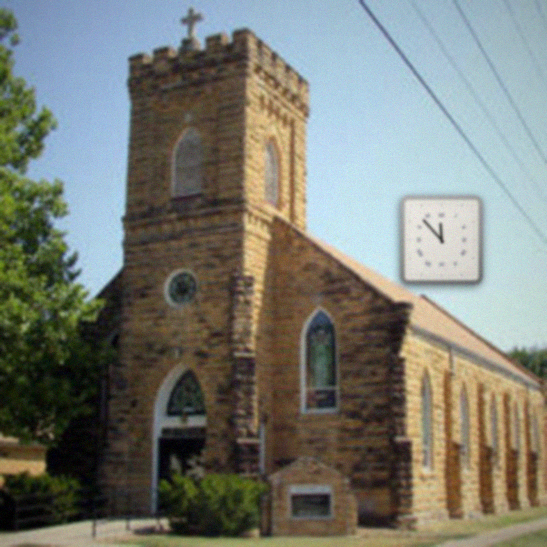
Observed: 11.53
